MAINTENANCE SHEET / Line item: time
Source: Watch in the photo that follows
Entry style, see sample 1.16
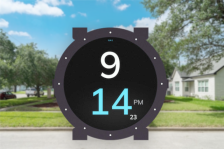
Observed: 9.14
